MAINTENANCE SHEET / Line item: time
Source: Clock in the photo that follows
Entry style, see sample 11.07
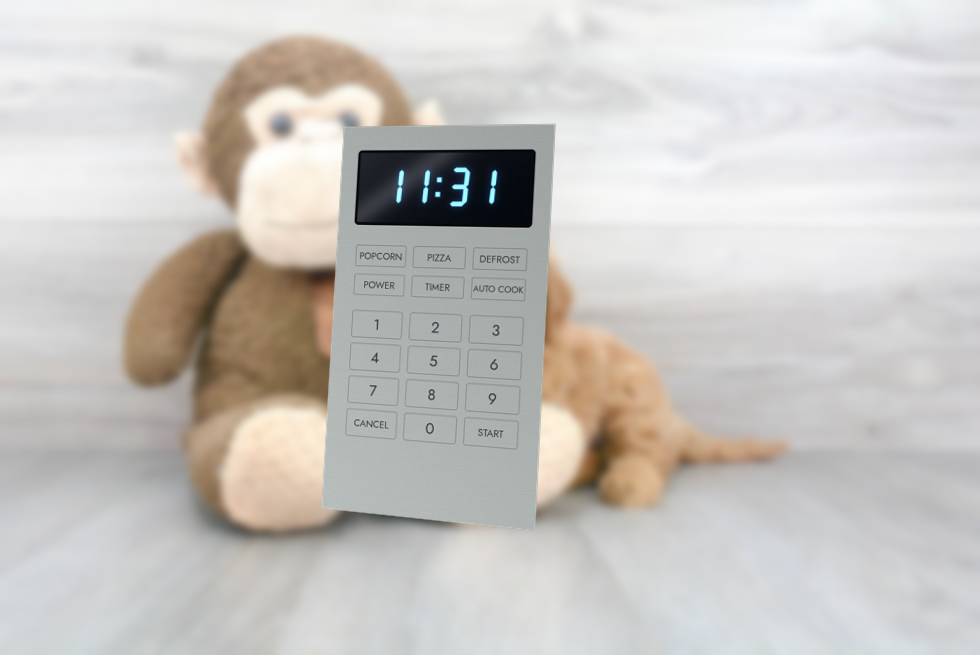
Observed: 11.31
